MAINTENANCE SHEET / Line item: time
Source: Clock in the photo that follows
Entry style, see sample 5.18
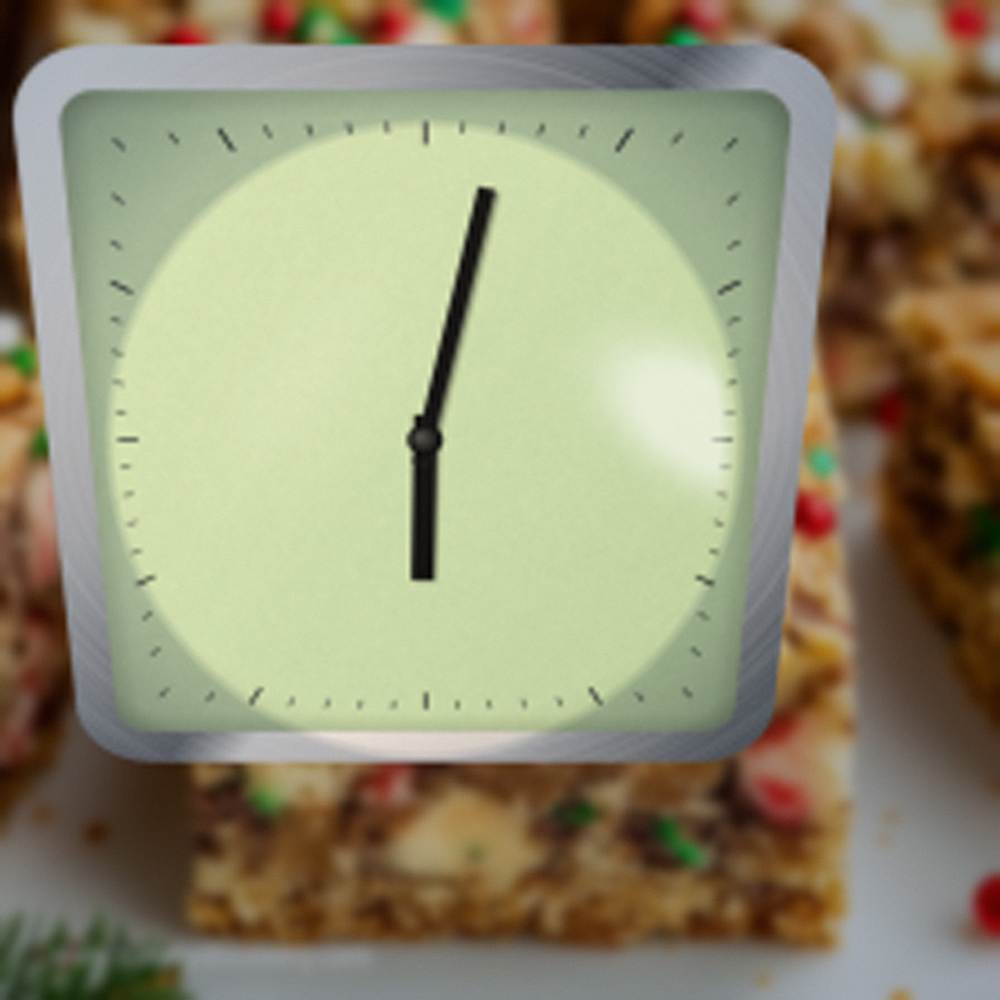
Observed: 6.02
